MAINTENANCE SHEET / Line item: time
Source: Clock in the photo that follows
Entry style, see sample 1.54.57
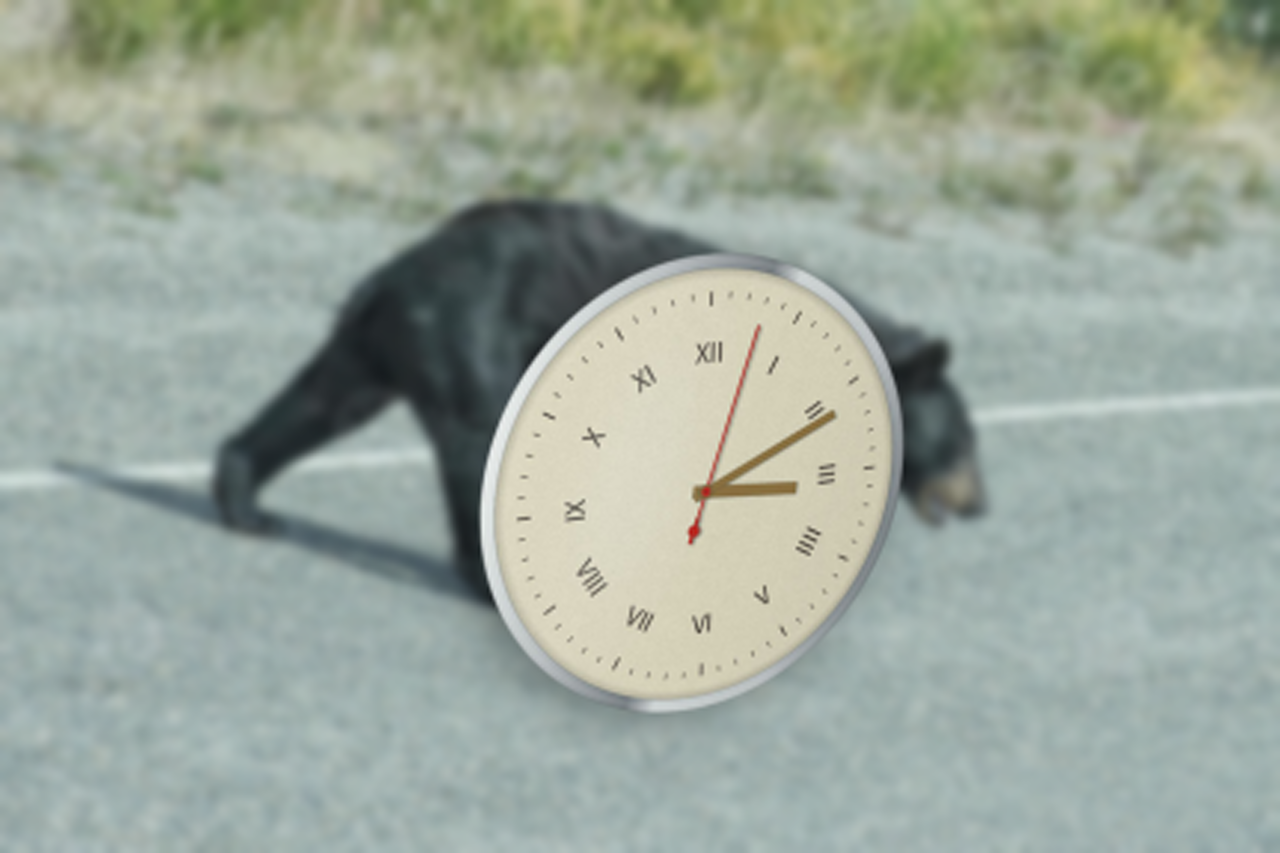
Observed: 3.11.03
